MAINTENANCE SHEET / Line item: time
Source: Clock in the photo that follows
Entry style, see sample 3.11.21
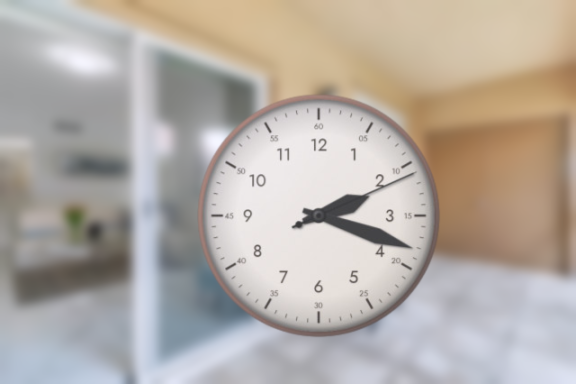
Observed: 2.18.11
